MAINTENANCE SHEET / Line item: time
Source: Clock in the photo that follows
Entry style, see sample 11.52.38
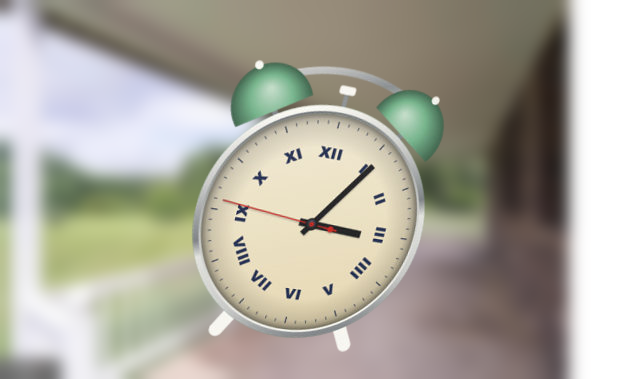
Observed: 3.05.46
